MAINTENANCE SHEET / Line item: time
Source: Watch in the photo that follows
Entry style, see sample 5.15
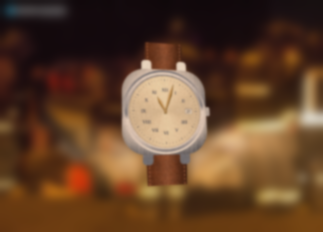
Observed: 11.03
